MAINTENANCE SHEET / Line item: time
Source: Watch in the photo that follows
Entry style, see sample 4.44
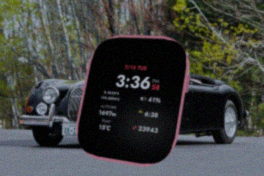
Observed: 3.36
